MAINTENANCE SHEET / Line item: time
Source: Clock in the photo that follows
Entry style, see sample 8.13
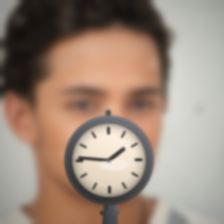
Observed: 1.46
